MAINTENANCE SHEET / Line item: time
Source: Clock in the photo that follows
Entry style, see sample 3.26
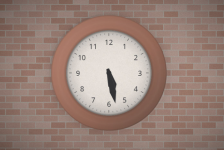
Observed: 5.28
